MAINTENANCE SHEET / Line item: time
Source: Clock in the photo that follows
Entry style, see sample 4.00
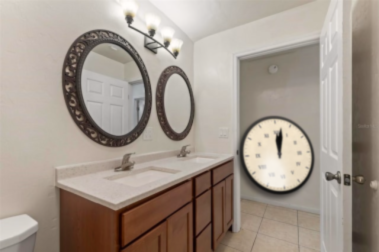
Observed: 12.02
